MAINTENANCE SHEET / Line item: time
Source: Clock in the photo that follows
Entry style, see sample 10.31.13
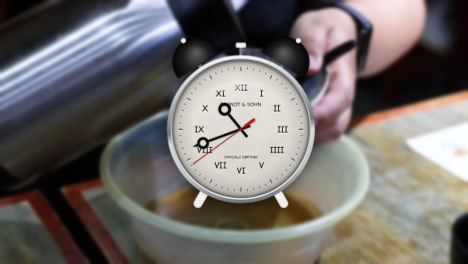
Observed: 10.41.39
